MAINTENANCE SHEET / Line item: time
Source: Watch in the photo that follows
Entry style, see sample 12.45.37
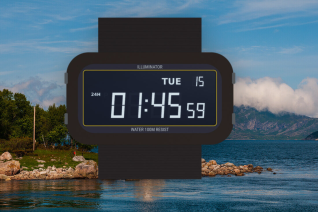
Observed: 1.45.59
